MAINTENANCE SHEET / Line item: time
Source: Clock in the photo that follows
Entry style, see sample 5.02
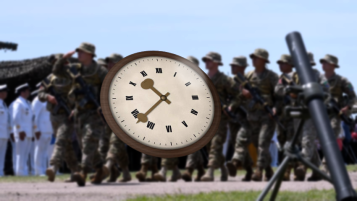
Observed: 10.38
